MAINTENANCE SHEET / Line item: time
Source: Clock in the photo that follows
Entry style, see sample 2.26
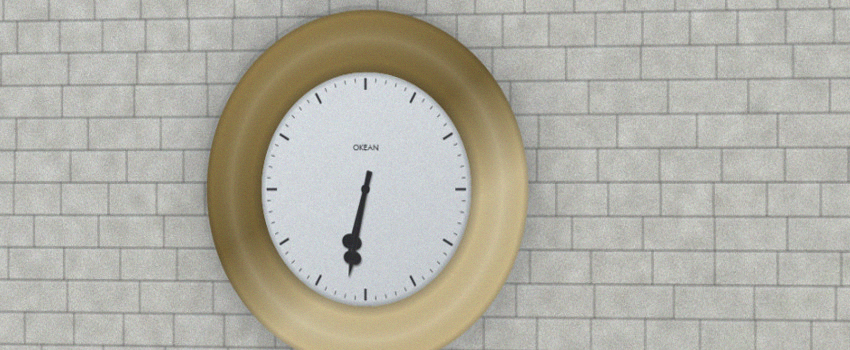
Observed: 6.32
